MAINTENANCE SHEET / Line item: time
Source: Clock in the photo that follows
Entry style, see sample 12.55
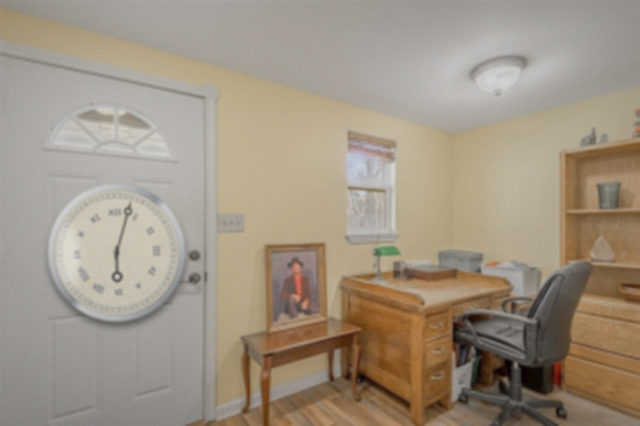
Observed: 6.03
